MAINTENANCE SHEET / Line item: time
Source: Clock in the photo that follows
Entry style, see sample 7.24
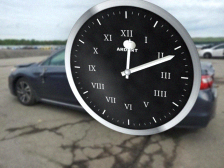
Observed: 12.11
